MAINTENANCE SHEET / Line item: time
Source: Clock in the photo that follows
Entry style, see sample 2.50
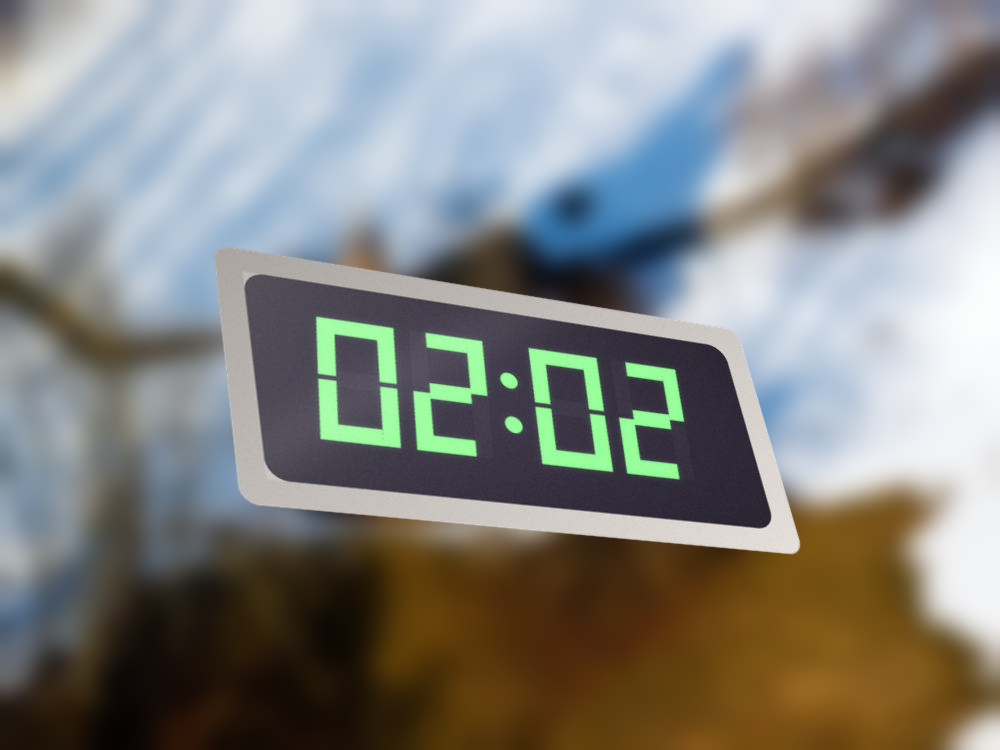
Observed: 2.02
